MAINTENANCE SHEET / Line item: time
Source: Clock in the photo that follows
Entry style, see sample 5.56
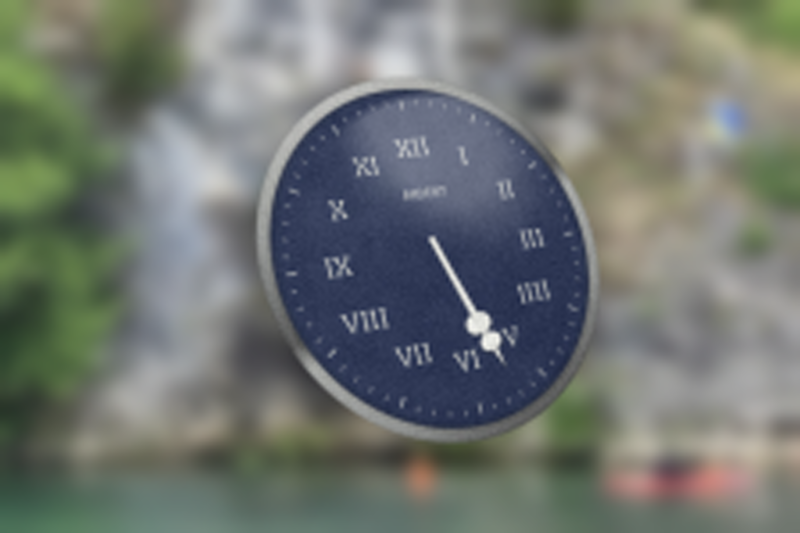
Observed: 5.27
